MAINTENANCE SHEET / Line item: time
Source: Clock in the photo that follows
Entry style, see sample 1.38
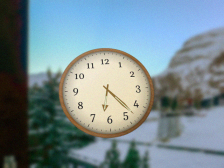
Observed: 6.23
